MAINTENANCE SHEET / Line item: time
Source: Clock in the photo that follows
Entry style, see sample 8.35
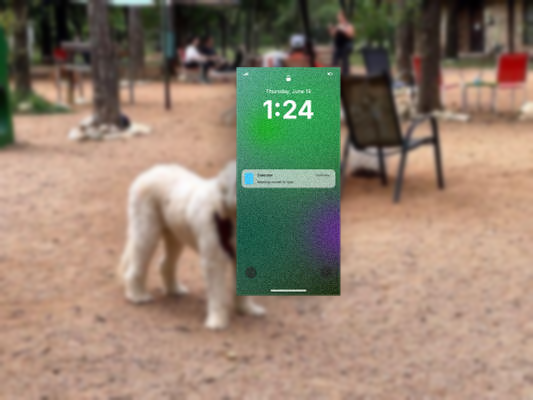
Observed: 1.24
